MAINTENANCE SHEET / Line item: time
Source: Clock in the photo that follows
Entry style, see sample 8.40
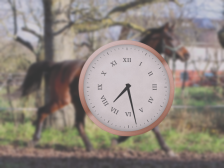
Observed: 7.28
